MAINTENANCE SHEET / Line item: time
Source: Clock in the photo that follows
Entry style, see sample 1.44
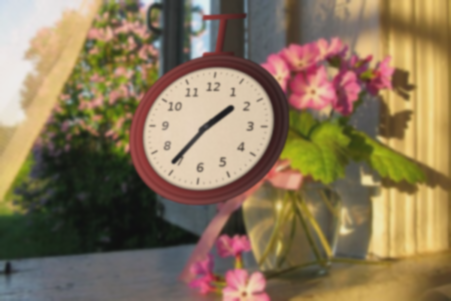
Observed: 1.36
